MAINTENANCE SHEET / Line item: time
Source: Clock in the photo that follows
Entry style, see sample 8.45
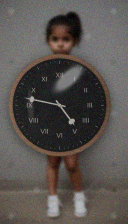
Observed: 4.47
